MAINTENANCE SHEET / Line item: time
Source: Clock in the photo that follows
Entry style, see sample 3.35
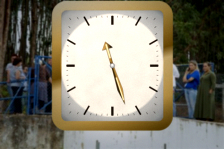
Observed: 11.27
